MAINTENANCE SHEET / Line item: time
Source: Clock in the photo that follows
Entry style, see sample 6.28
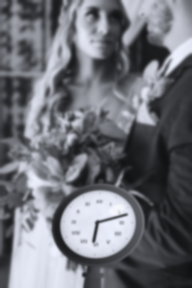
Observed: 6.12
